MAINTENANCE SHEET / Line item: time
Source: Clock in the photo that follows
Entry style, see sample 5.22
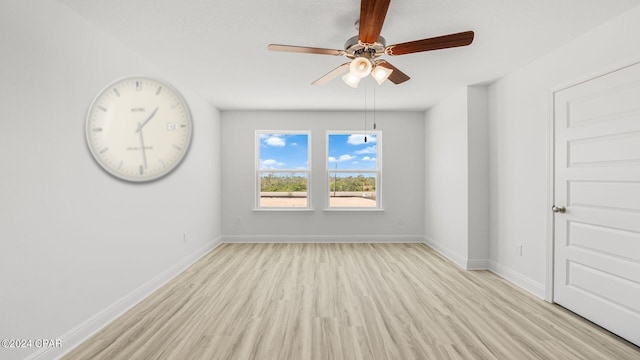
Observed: 1.29
